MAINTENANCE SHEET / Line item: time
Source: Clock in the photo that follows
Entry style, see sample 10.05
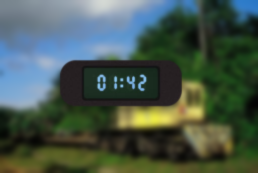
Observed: 1.42
